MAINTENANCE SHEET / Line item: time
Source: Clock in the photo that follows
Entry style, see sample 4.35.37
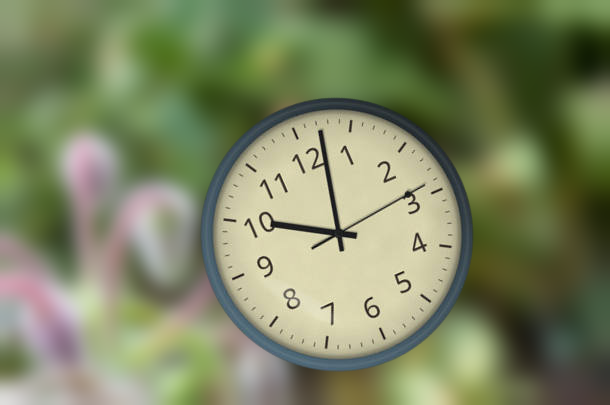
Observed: 10.02.14
